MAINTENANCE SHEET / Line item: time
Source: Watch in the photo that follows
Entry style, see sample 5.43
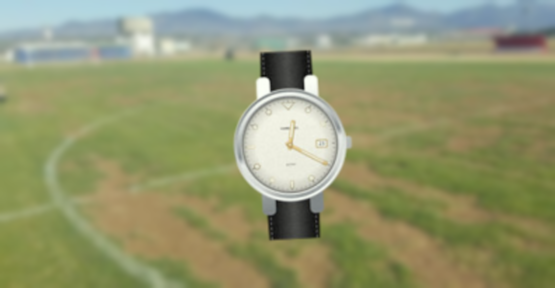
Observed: 12.20
